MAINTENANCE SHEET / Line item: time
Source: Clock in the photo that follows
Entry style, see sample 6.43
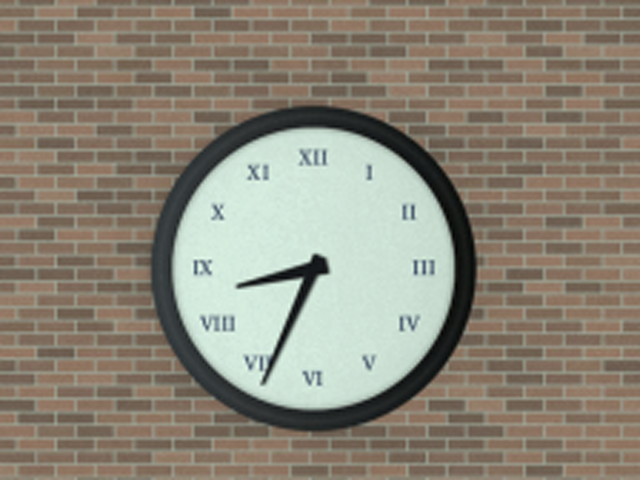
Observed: 8.34
